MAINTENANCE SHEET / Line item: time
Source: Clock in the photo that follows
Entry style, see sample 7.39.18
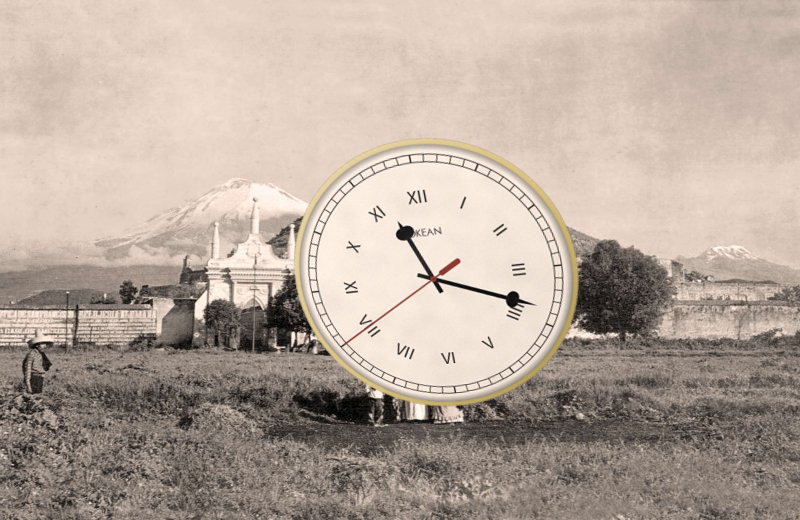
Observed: 11.18.40
